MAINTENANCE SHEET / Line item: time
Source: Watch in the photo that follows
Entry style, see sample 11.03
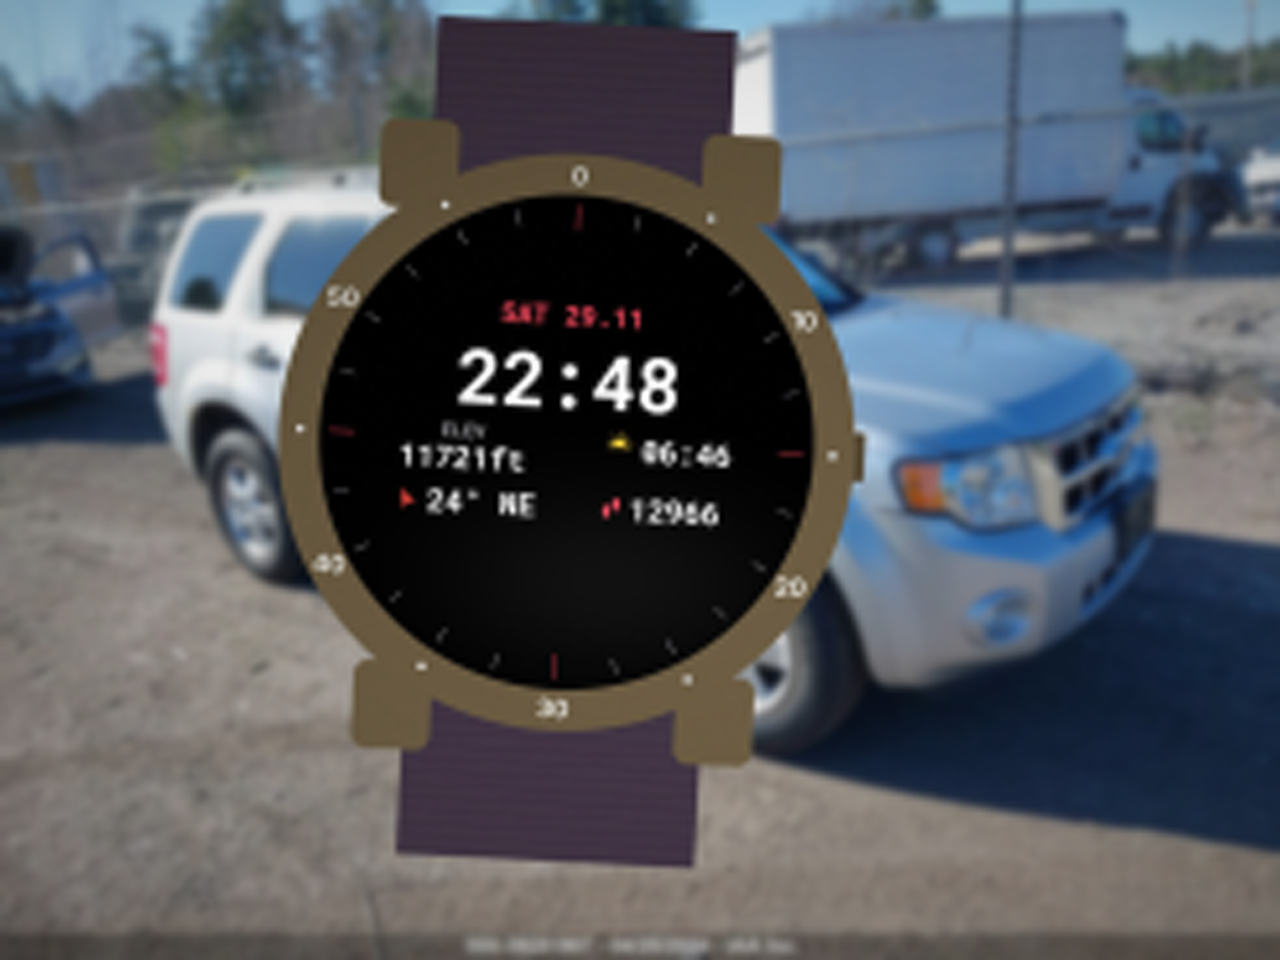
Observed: 22.48
